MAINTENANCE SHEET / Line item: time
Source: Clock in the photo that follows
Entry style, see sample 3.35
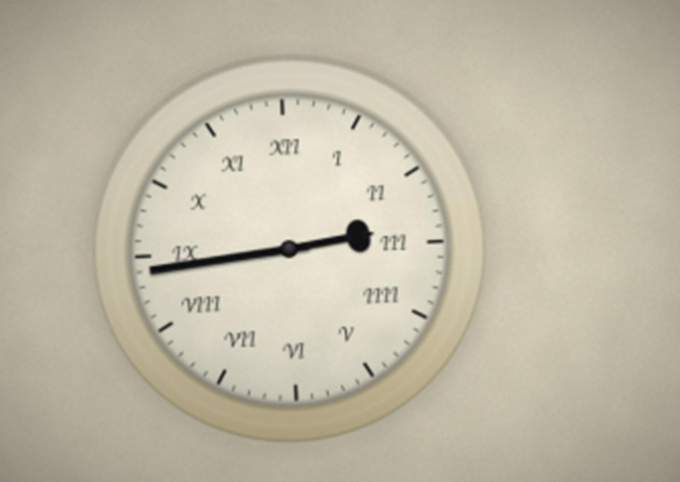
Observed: 2.44
